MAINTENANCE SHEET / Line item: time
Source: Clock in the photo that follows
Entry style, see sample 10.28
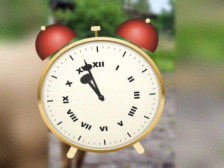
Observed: 10.57
